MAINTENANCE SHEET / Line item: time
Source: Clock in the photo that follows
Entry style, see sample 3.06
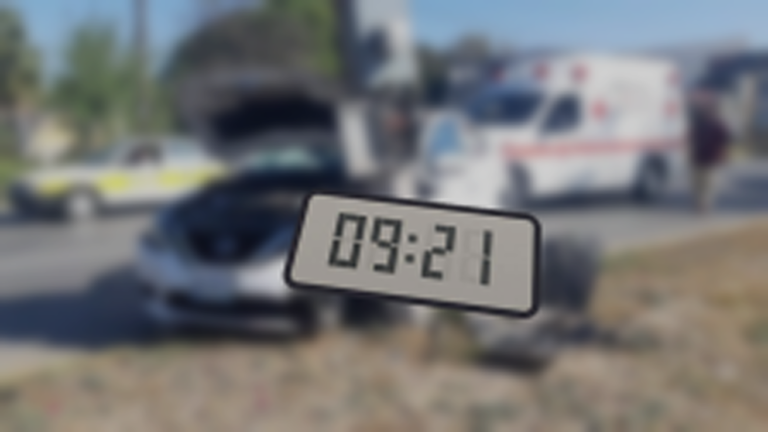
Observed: 9.21
